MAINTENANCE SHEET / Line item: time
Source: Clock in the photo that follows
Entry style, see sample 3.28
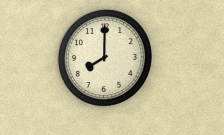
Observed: 8.00
